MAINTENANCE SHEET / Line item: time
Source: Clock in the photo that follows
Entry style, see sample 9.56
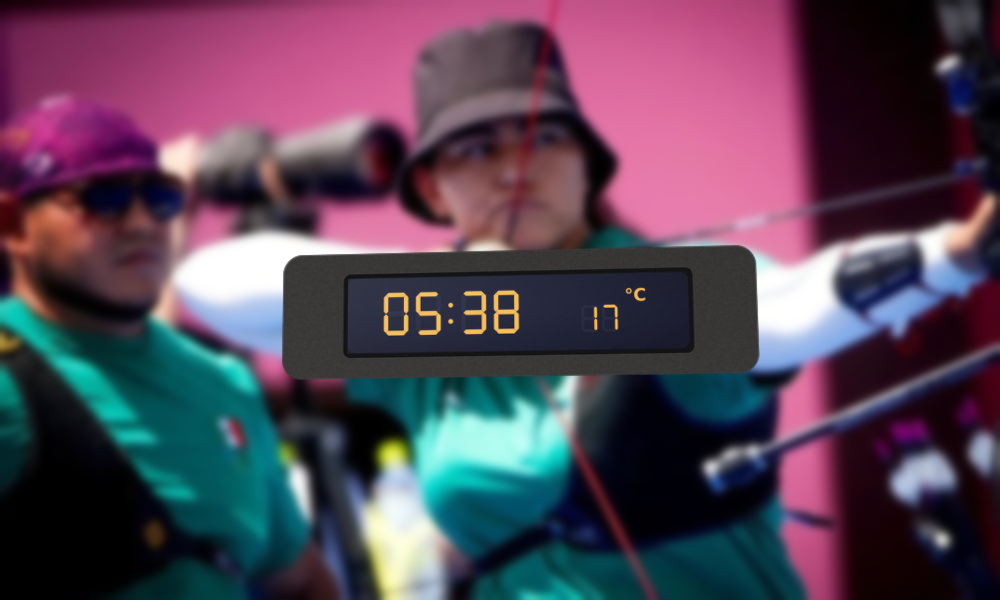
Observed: 5.38
